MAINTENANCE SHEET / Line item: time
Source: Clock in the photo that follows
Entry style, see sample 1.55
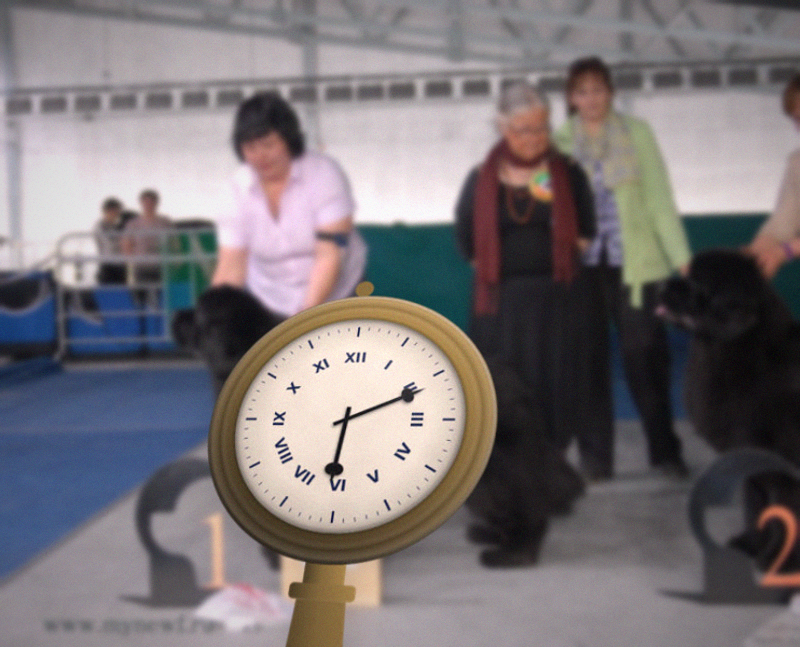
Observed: 6.11
